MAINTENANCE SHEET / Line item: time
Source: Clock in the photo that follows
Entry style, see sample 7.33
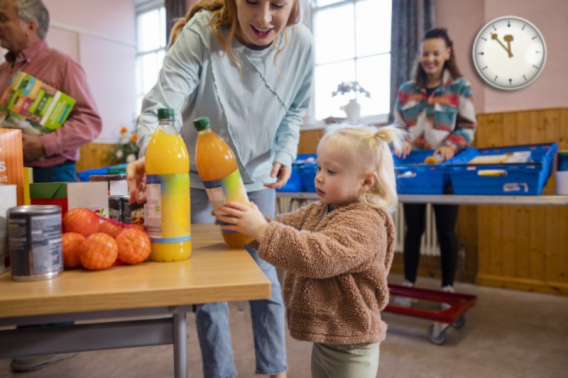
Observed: 11.53
